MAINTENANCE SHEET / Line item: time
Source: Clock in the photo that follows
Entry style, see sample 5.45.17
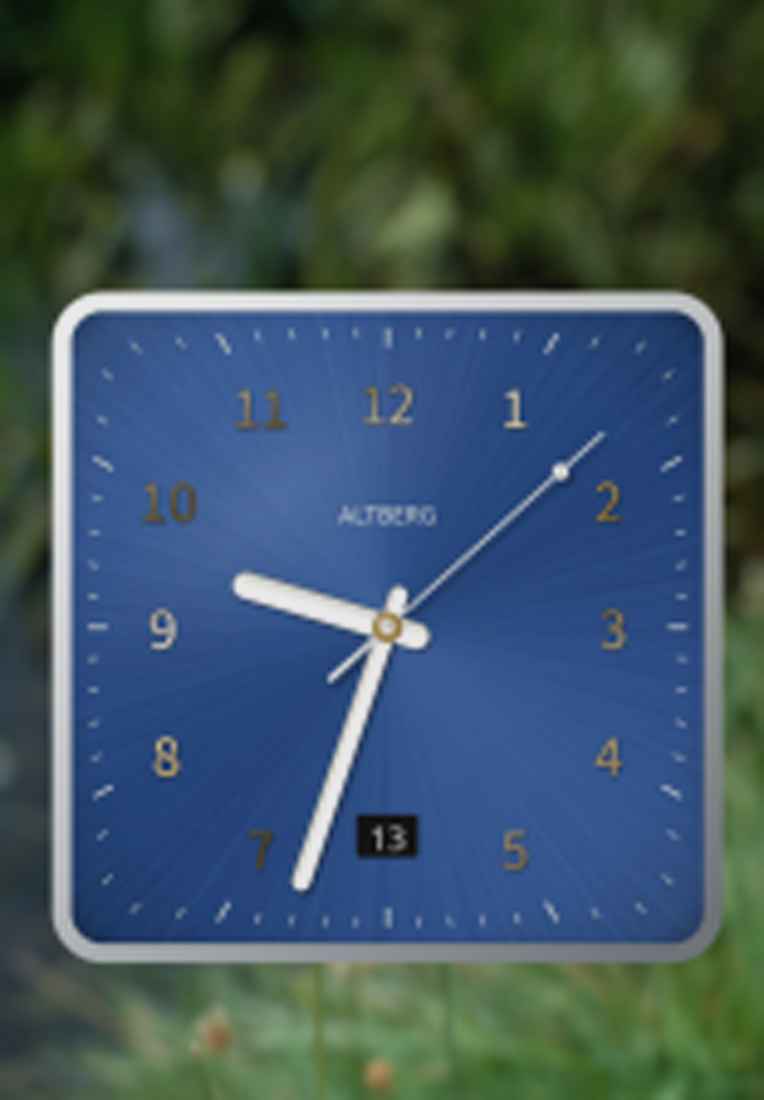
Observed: 9.33.08
